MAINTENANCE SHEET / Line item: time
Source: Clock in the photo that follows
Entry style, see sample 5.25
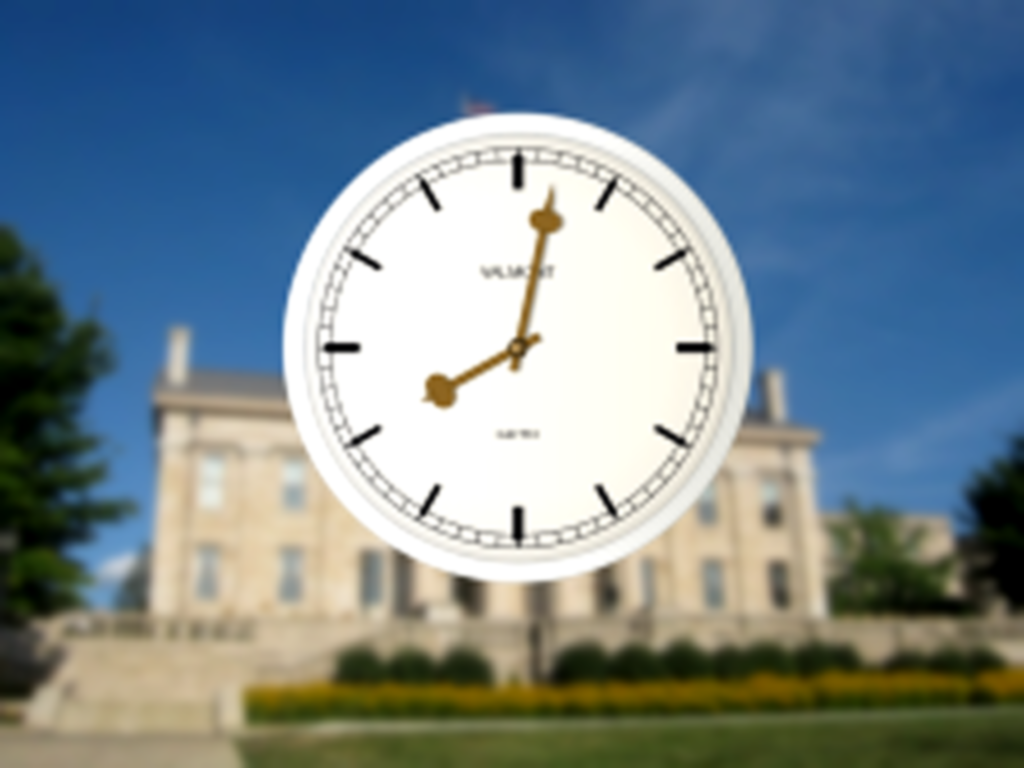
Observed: 8.02
